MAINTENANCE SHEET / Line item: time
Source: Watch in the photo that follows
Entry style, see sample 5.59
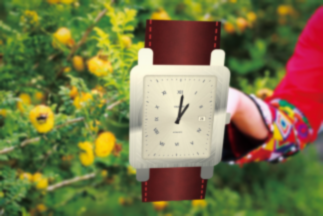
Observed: 1.01
